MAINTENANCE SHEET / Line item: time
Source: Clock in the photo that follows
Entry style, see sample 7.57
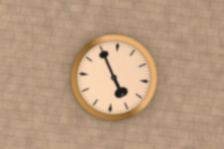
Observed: 4.55
